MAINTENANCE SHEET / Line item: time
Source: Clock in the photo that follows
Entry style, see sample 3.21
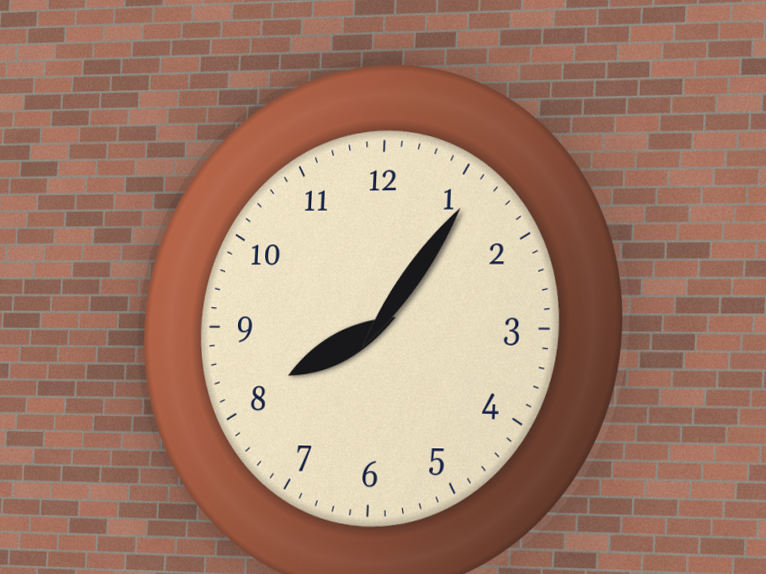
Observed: 8.06
